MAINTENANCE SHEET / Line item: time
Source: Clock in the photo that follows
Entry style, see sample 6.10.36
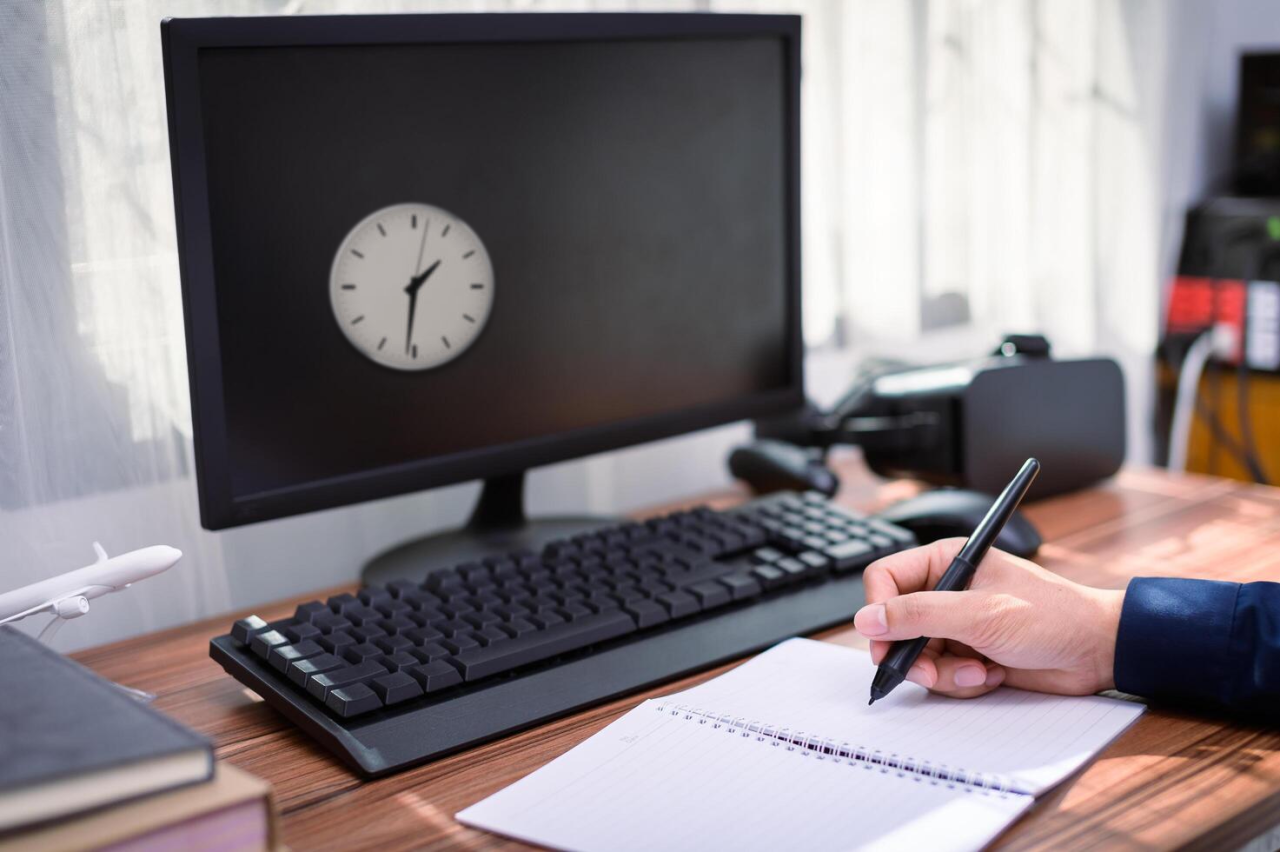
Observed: 1.31.02
